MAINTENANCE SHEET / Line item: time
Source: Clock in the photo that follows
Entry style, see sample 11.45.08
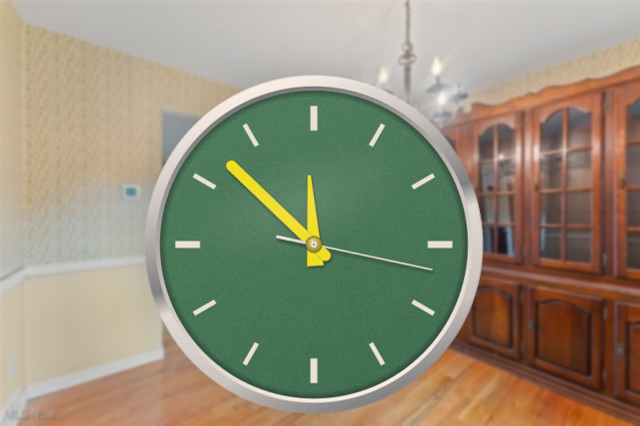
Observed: 11.52.17
